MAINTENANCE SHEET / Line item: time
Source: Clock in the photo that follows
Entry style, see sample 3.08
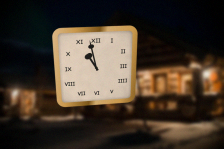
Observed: 10.58
